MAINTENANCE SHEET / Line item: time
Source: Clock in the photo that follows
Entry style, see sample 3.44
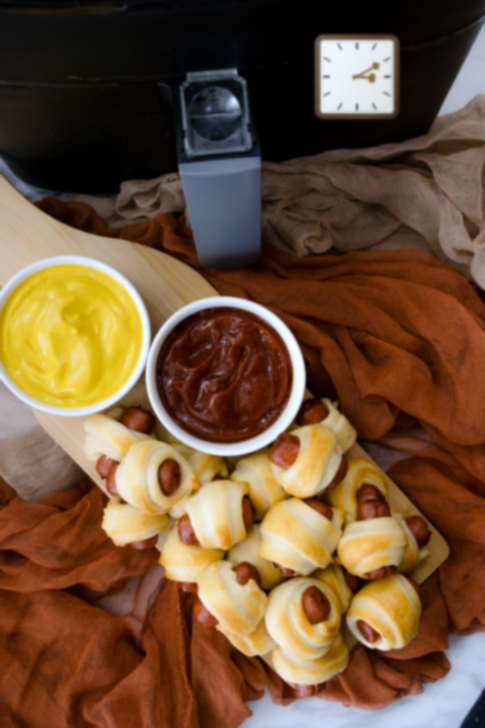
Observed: 3.10
